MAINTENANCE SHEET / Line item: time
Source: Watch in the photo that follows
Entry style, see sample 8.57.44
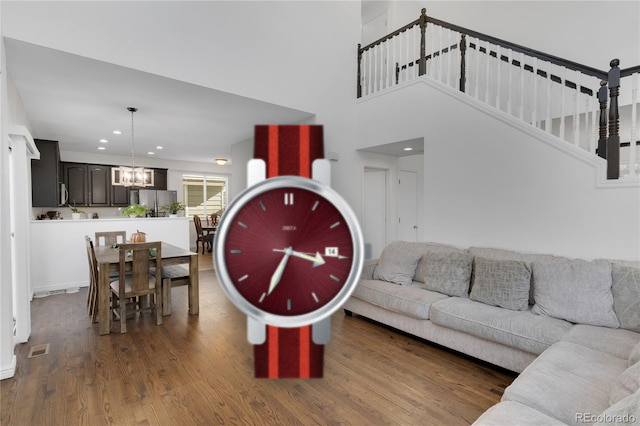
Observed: 3.34.16
